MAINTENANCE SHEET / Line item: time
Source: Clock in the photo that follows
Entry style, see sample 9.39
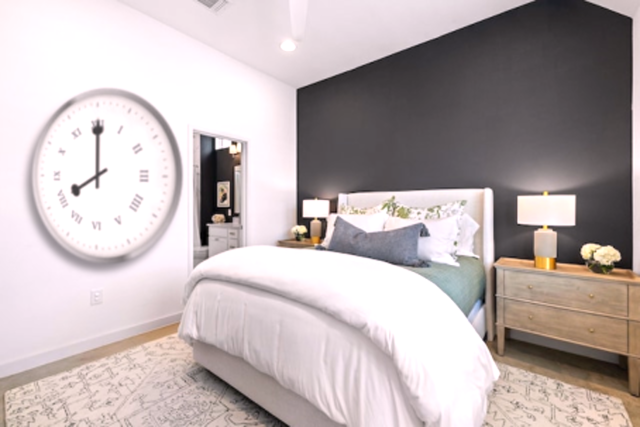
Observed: 8.00
